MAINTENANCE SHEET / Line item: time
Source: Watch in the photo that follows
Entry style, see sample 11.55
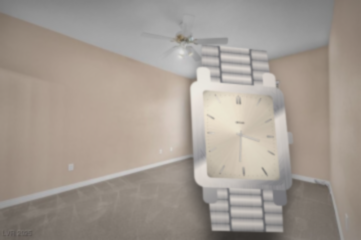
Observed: 3.31
